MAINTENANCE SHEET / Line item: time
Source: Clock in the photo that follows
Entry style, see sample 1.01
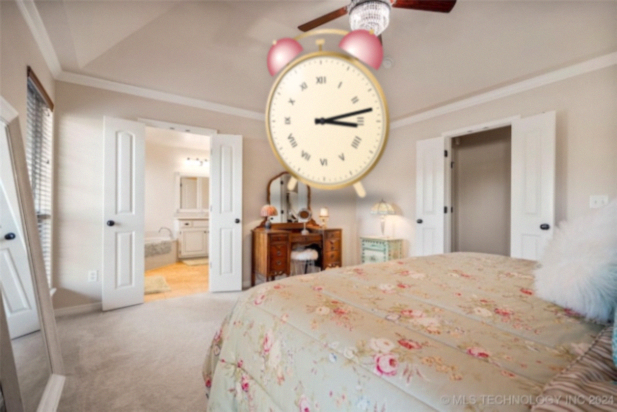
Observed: 3.13
